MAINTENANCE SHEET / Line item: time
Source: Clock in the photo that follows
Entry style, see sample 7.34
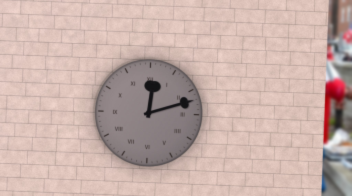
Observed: 12.12
